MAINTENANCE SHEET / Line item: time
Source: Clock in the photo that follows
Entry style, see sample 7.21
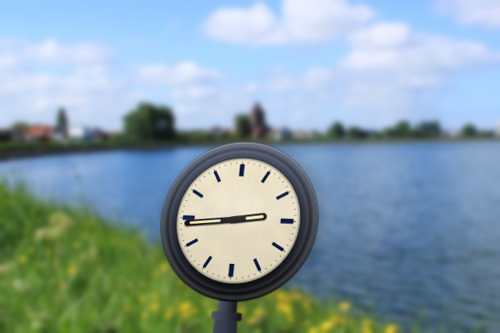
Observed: 2.44
